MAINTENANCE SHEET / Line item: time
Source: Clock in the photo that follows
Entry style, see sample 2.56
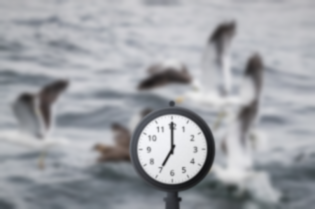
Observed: 7.00
